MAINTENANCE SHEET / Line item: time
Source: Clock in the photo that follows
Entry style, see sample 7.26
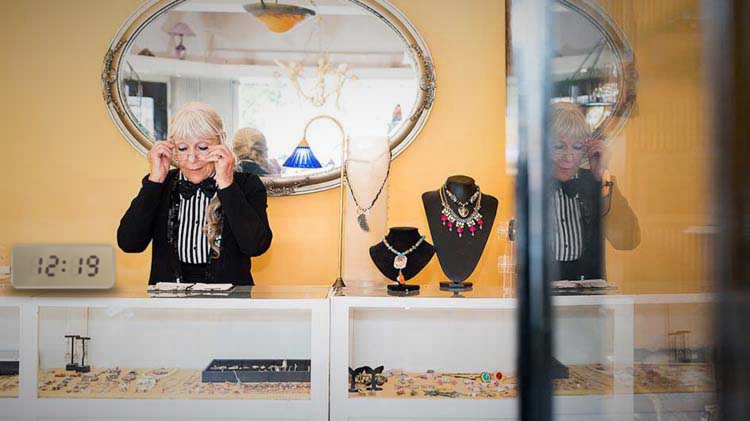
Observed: 12.19
